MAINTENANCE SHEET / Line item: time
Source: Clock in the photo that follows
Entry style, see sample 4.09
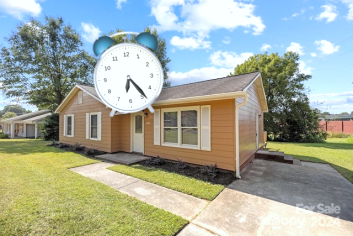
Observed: 6.24
